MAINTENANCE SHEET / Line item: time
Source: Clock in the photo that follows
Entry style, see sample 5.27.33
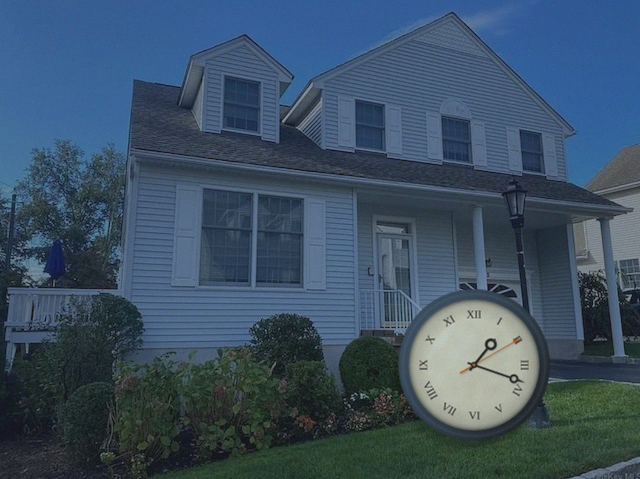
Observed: 1.18.10
